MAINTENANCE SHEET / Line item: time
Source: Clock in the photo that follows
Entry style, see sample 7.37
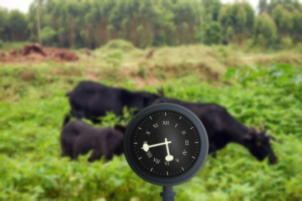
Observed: 5.43
